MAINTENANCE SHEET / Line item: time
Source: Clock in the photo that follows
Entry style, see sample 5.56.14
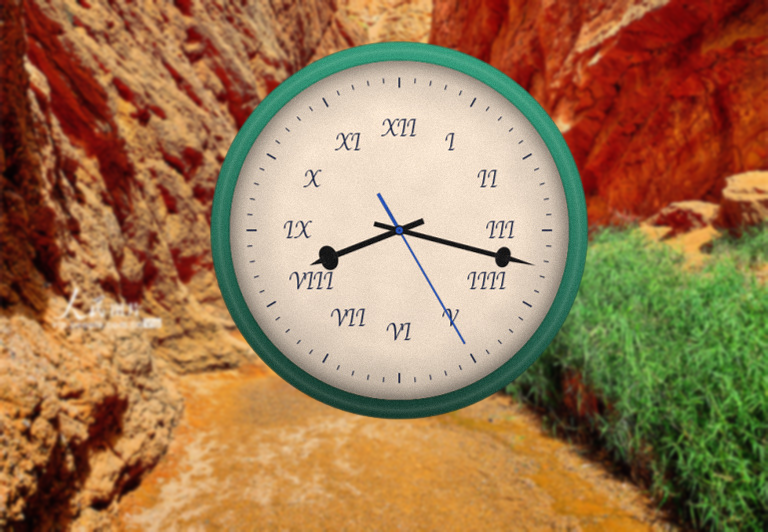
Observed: 8.17.25
